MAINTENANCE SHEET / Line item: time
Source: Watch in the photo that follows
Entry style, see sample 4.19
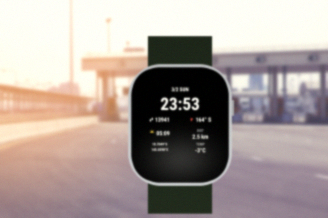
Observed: 23.53
